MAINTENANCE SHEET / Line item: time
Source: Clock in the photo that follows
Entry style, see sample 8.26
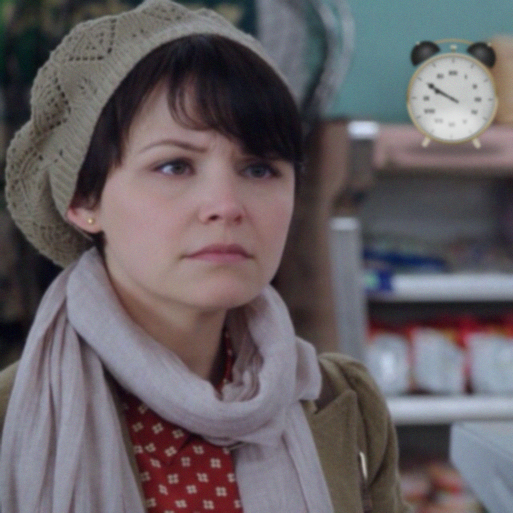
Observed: 9.50
